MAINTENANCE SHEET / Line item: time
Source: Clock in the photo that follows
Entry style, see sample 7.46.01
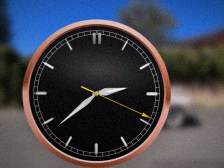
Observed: 2.38.19
